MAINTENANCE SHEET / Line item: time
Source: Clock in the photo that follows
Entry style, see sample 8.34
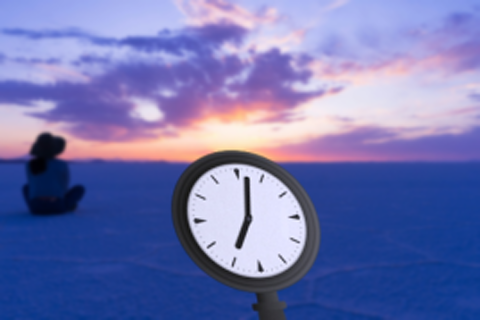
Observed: 7.02
